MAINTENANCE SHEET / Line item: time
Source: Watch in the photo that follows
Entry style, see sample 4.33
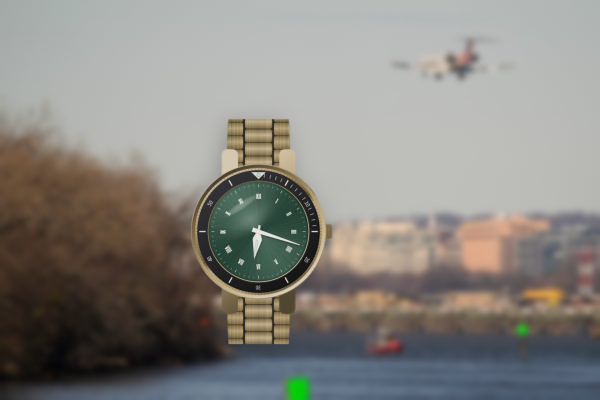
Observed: 6.18
